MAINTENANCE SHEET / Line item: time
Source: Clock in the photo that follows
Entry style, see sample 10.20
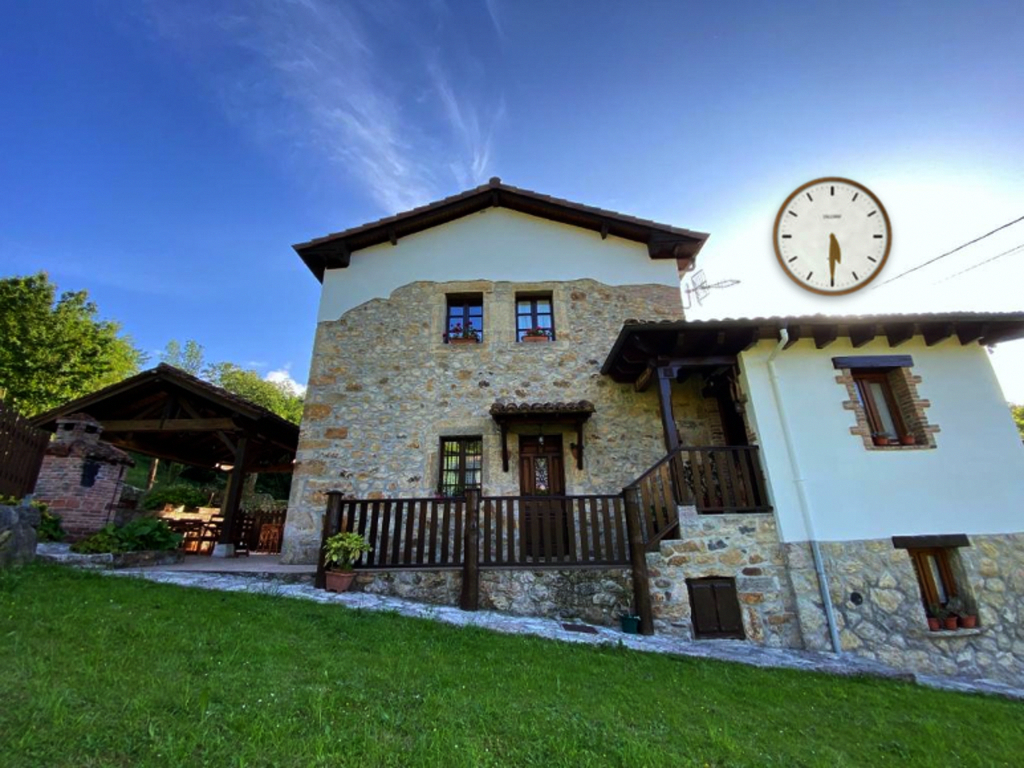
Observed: 5.30
